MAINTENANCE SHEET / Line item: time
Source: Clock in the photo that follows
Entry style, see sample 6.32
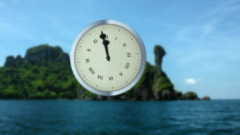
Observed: 11.59
